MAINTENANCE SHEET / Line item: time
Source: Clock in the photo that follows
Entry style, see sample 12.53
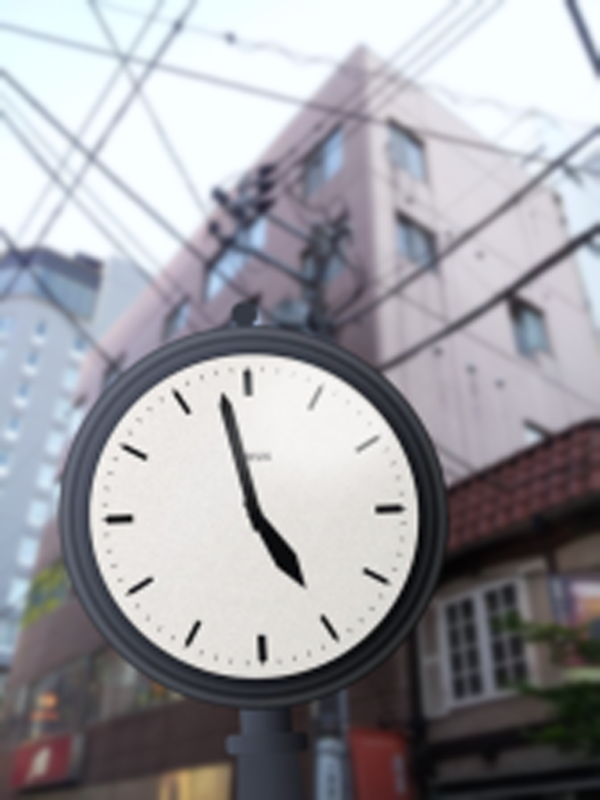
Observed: 4.58
